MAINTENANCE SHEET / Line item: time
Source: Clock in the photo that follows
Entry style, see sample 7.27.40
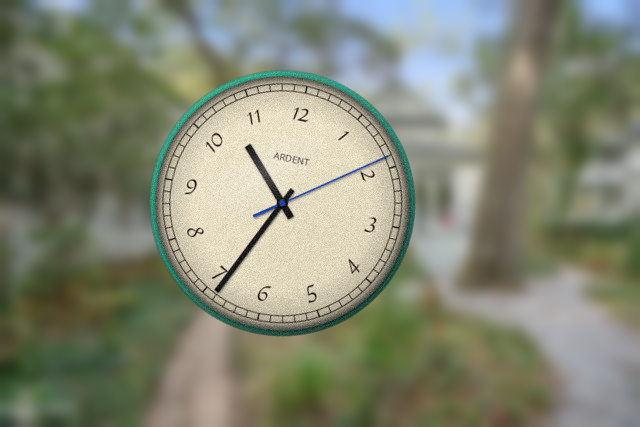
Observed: 10.34.09
